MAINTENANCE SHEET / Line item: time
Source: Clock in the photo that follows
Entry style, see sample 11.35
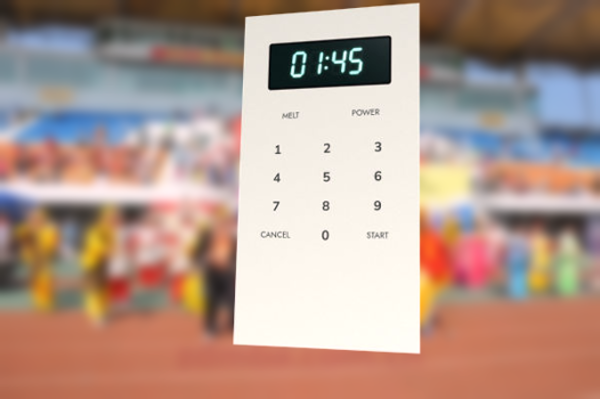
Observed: 1.45
